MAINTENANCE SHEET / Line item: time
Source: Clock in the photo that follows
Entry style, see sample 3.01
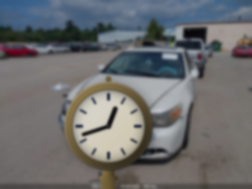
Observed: 12.42
